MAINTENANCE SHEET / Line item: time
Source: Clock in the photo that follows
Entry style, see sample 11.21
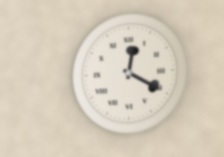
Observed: 12.20
